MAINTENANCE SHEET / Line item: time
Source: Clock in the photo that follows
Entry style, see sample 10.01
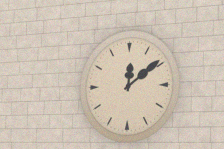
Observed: 12.09
